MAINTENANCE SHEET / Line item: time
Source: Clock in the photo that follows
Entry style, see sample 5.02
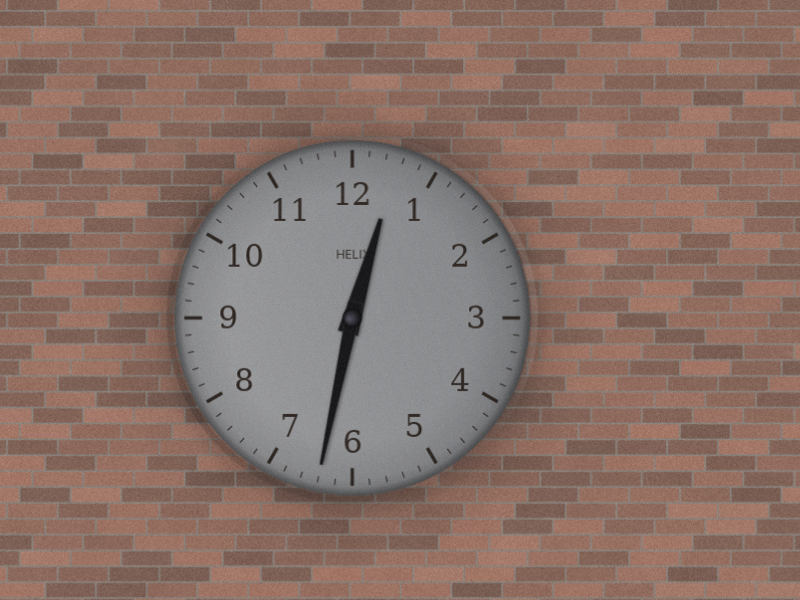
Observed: 12.32
